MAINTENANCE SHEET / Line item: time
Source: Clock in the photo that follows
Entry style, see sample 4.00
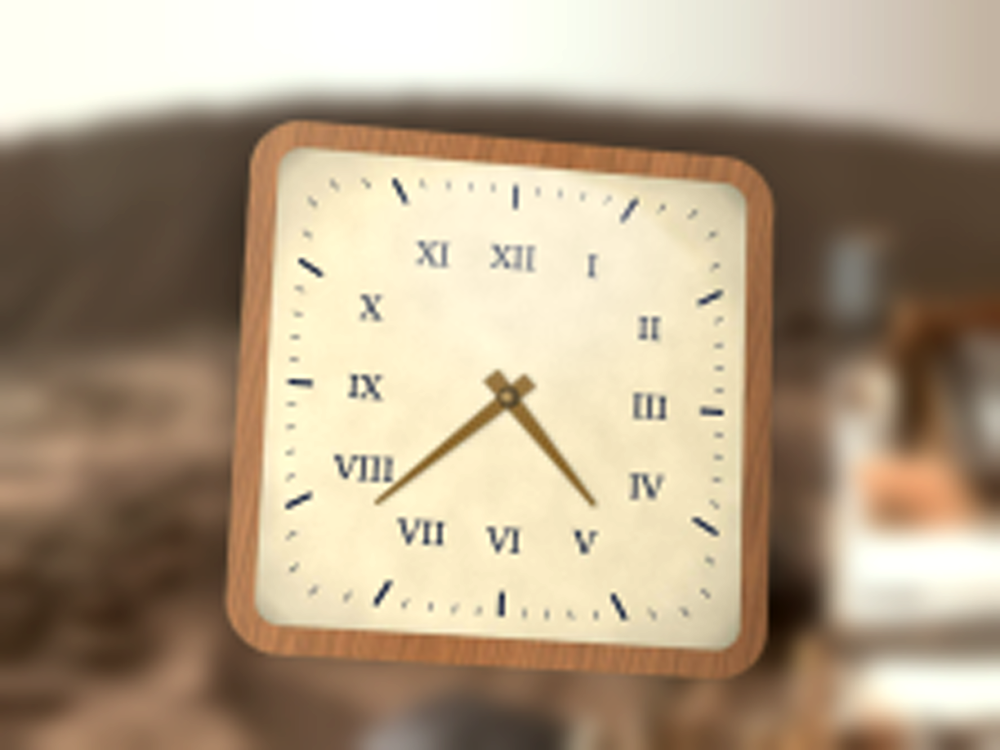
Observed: 4.38
